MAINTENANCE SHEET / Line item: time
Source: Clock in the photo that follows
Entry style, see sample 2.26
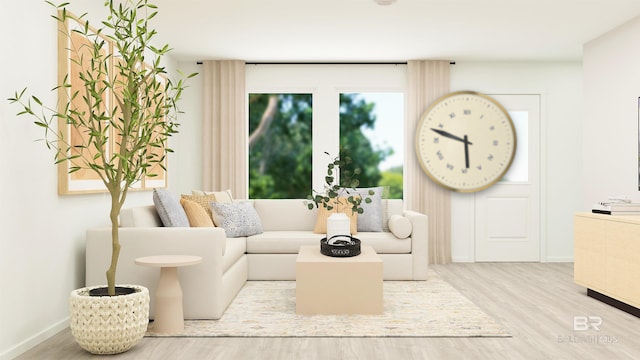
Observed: 5.48
